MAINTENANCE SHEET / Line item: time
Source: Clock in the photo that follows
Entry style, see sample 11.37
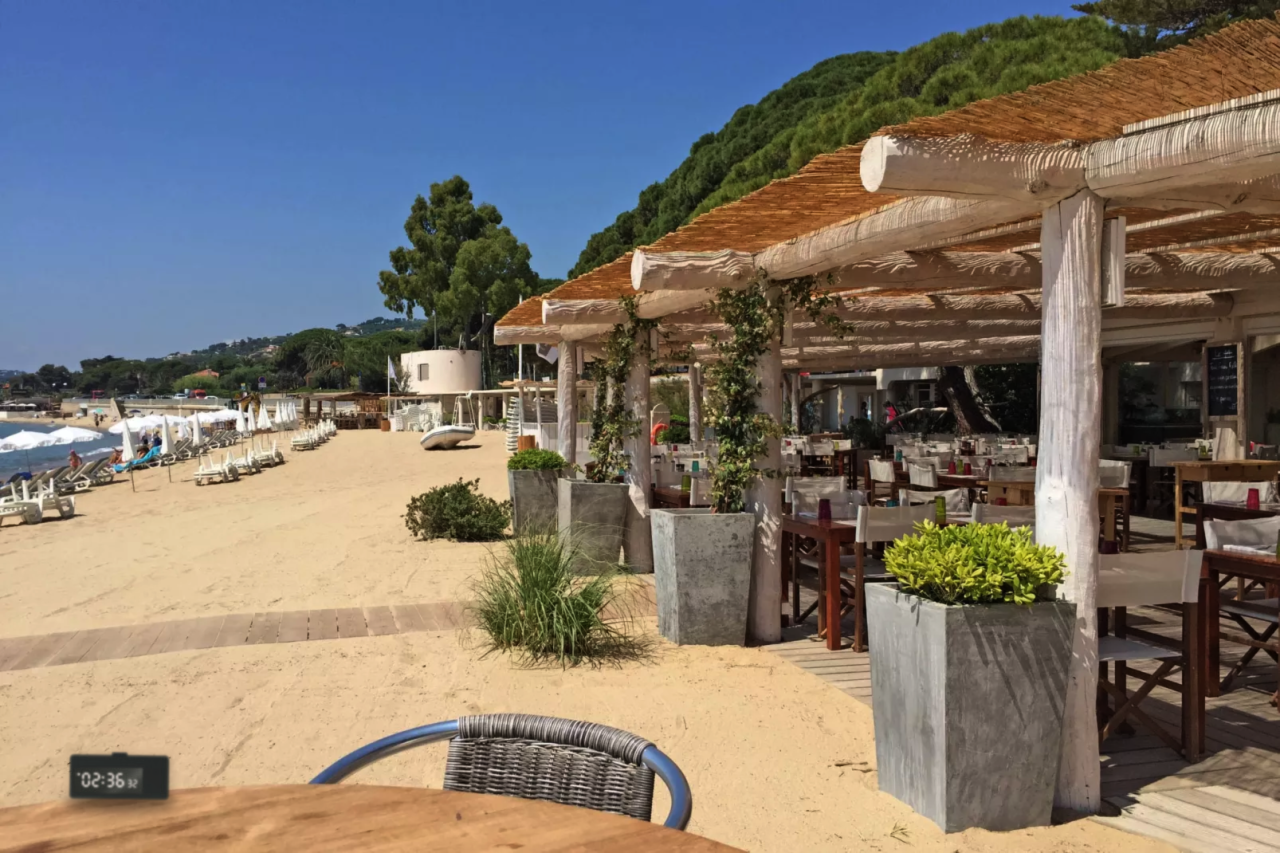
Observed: 2.36
